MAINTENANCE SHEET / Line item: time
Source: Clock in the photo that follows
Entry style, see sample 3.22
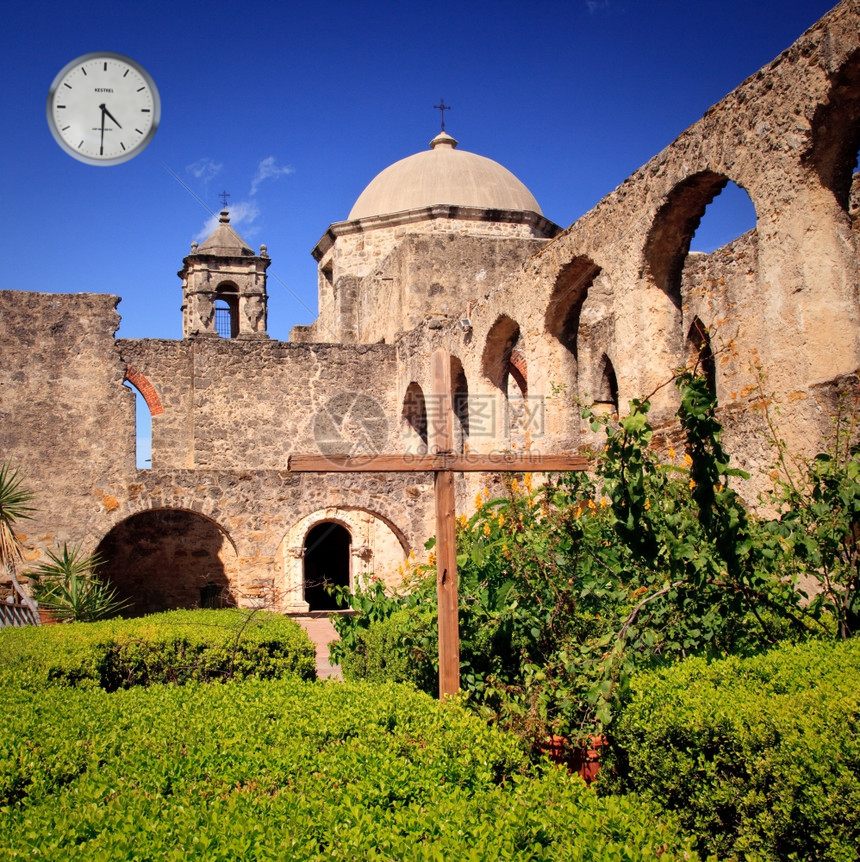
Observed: 4.30
